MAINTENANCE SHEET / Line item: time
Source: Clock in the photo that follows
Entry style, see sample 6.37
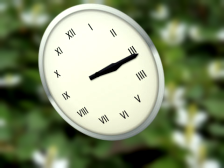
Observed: 3.16
